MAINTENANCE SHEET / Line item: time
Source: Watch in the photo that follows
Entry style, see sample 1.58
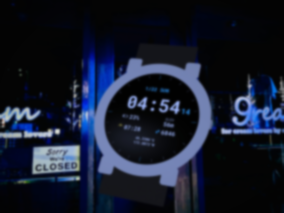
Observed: 4.54
